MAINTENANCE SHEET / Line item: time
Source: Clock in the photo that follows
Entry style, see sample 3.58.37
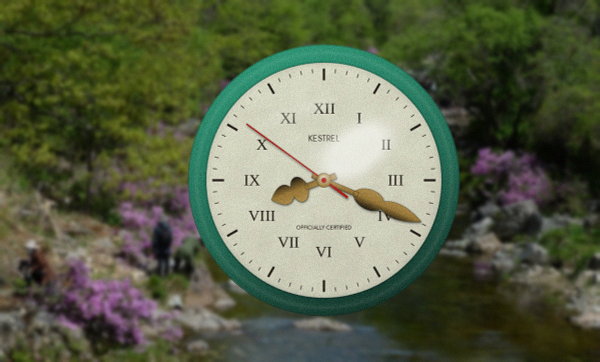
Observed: 8.18.51
